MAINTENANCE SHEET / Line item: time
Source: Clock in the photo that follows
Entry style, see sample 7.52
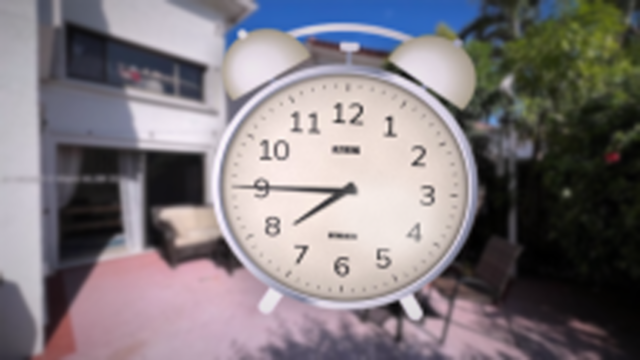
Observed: 7.45
